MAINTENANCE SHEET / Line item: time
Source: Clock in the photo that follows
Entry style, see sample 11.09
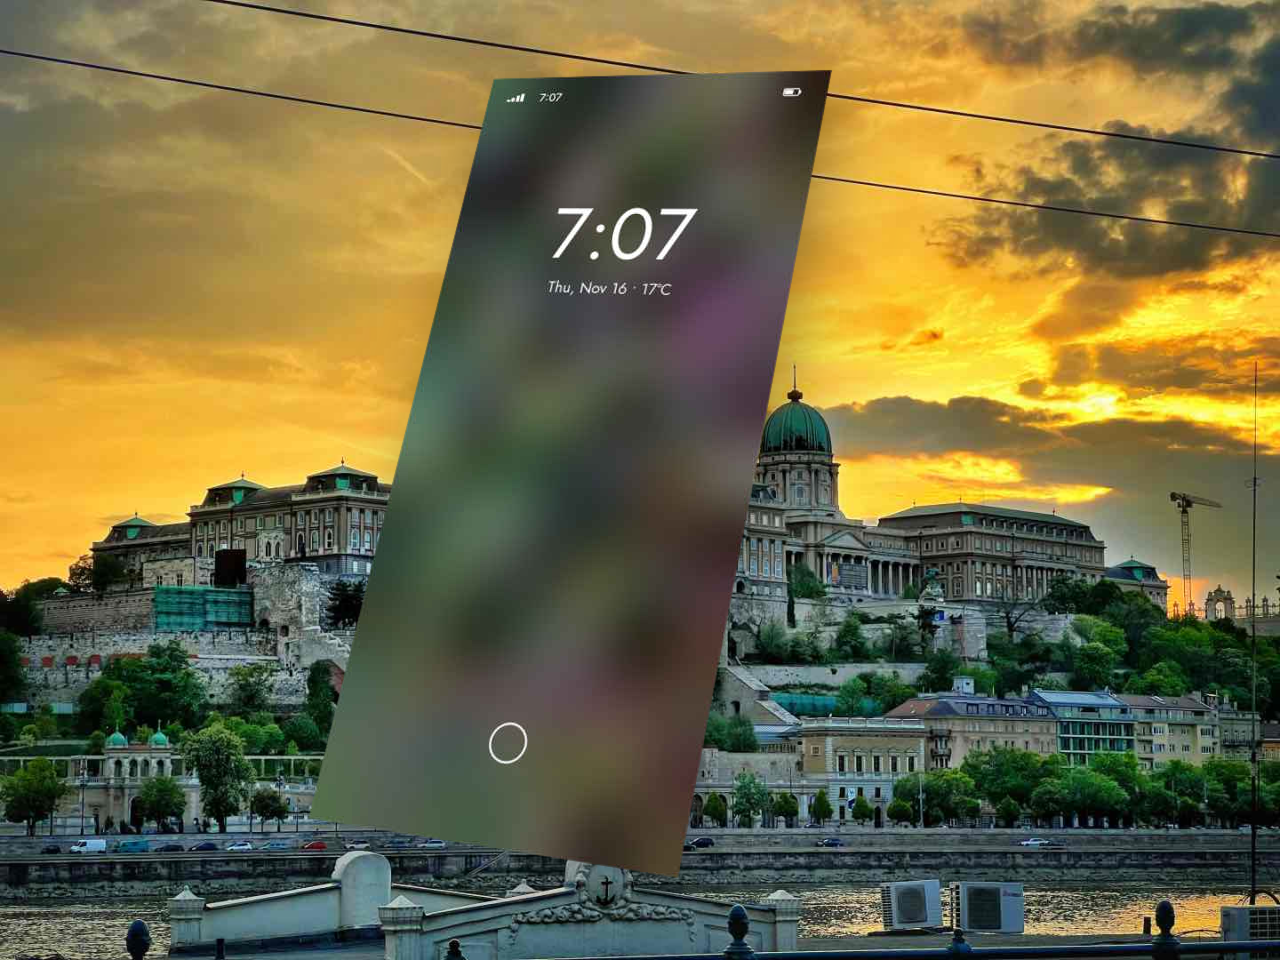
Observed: 7.07
